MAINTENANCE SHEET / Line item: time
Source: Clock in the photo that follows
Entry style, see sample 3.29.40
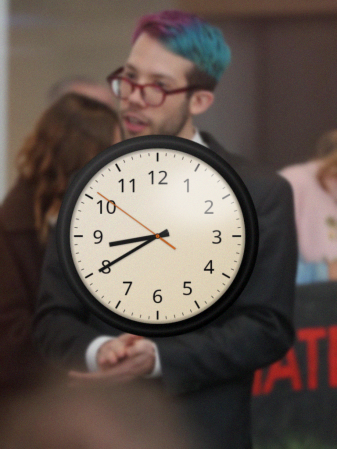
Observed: 8.39.51
